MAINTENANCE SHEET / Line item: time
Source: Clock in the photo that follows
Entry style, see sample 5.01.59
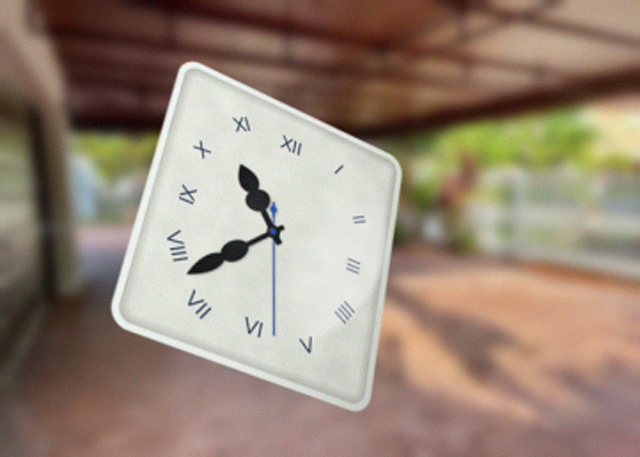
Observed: 10.37.28
